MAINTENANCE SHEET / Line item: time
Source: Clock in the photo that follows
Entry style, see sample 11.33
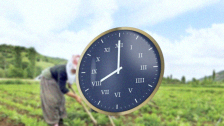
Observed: 8.00
